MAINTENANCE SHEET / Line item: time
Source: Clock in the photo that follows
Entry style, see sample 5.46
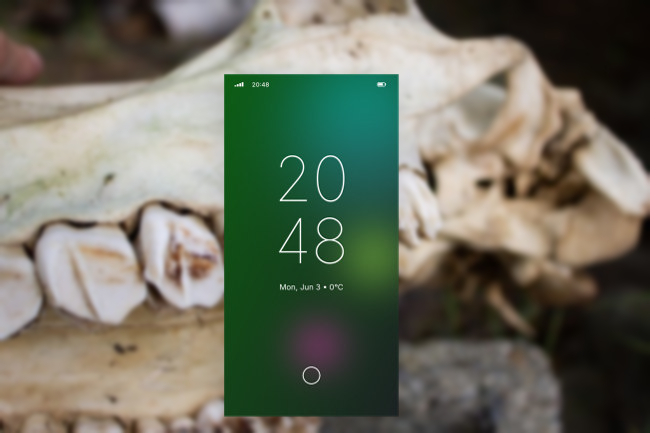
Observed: 20.48
